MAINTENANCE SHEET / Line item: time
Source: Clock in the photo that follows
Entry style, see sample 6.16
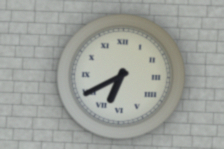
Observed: 6.40
